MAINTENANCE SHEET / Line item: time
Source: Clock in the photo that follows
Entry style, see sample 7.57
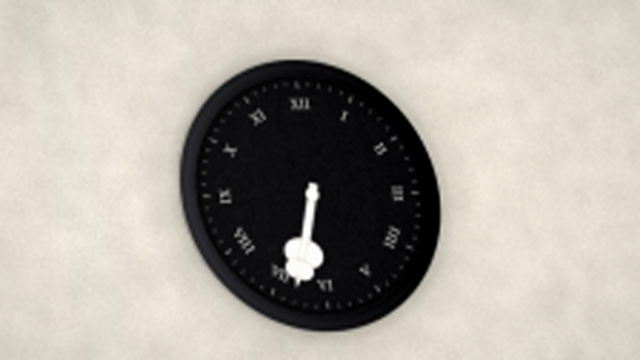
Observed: 6.33
